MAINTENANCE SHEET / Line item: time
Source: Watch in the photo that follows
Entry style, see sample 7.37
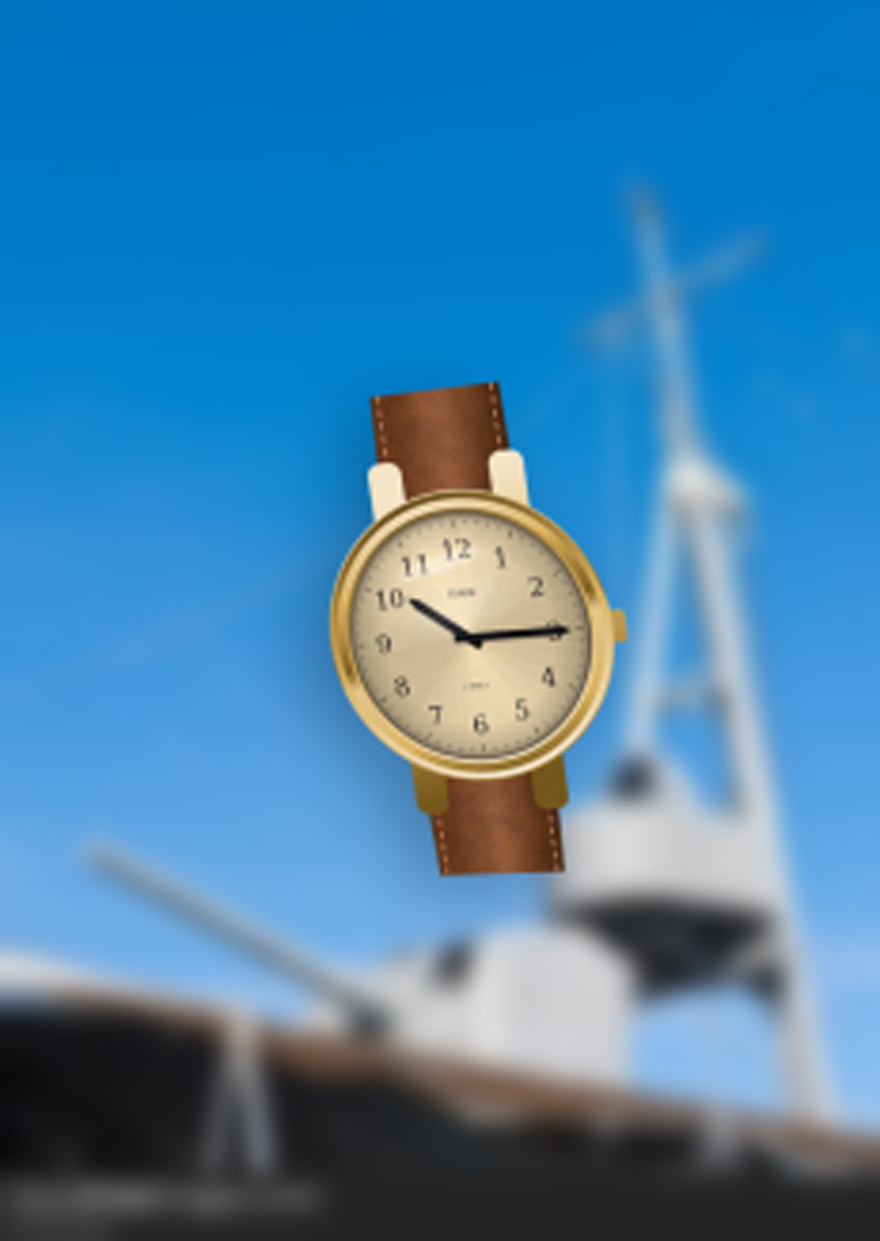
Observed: 10.15
